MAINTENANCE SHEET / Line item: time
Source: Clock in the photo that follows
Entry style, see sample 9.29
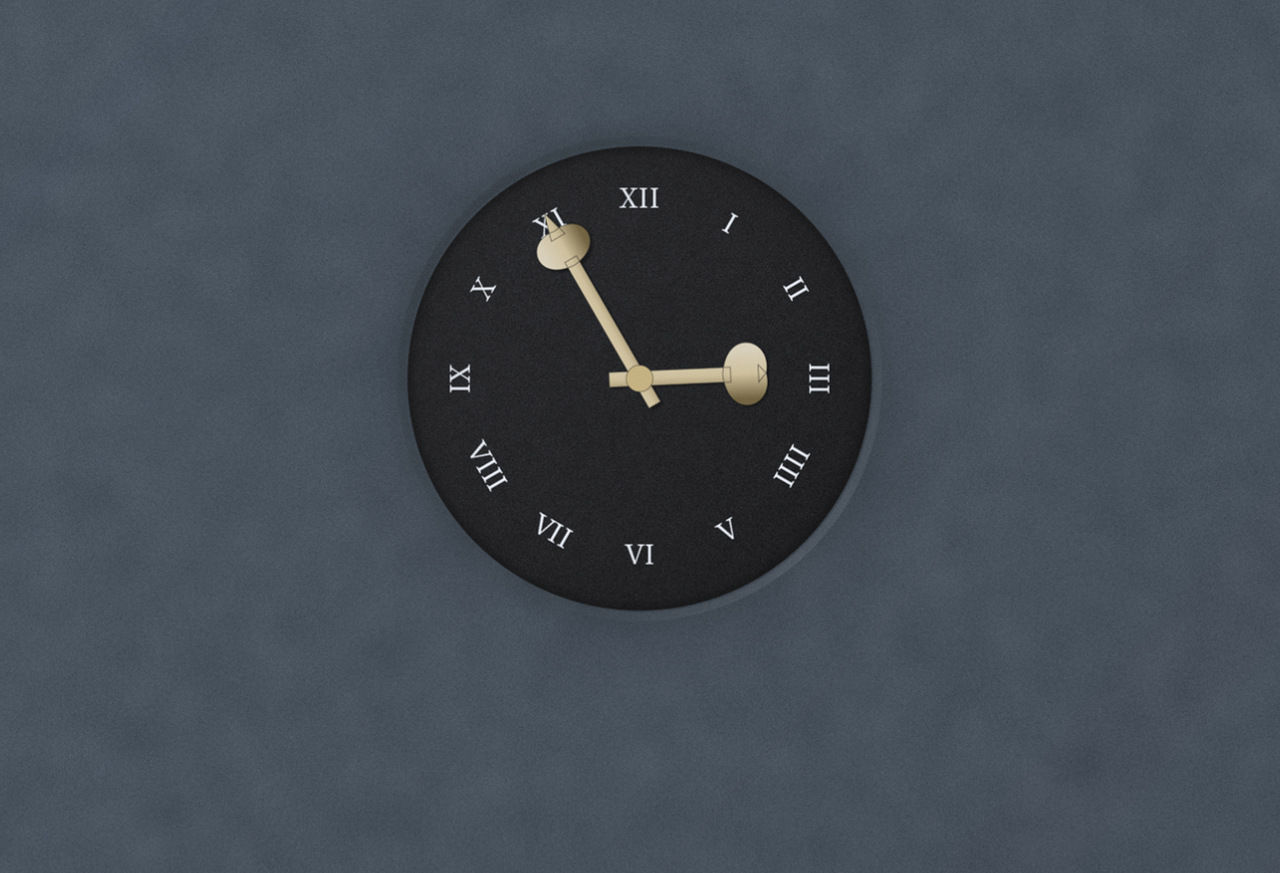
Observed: 2.55
